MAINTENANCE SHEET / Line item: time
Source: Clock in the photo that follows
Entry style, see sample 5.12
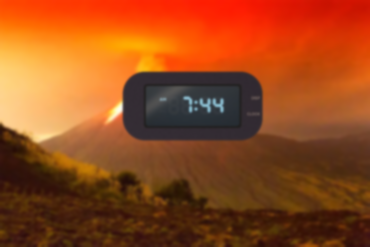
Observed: 7.44
